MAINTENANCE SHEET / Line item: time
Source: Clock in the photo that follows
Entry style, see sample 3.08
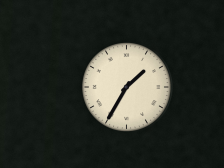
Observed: 1.35
